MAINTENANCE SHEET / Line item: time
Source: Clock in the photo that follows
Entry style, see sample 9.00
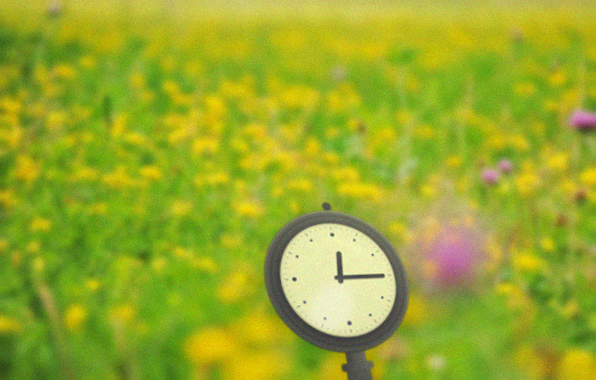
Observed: 12.15
